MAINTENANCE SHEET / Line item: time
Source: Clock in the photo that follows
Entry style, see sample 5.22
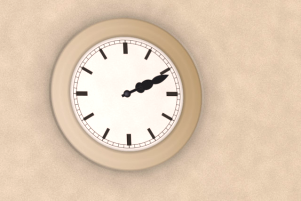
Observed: 2.11
